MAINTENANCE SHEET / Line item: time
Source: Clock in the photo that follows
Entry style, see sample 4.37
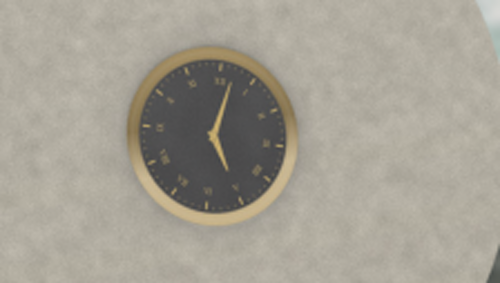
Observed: 5.02
